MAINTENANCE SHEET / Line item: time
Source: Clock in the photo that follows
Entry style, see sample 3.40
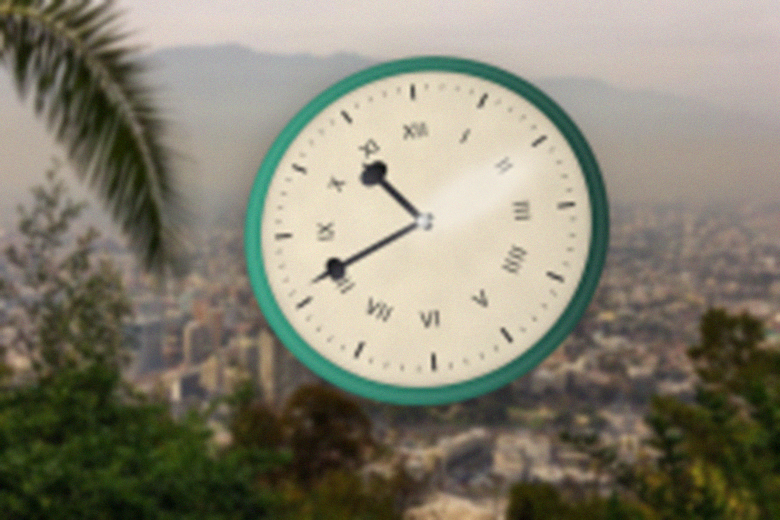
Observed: 10.41
